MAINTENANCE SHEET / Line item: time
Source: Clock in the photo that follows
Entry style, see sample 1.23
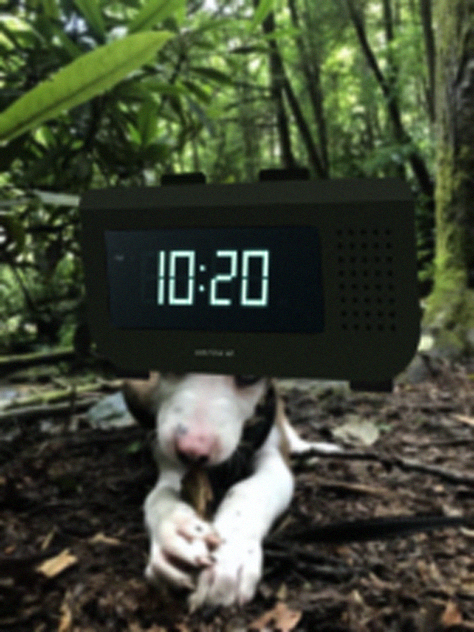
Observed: 10.20
